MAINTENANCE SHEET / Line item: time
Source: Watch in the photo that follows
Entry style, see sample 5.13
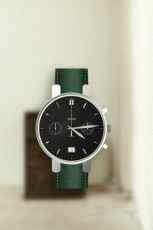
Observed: 4.14
